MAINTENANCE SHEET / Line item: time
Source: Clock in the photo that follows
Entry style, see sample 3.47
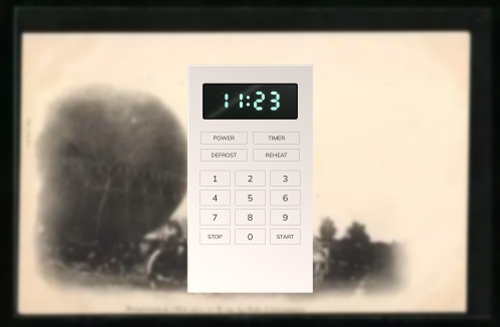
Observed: 11.23
